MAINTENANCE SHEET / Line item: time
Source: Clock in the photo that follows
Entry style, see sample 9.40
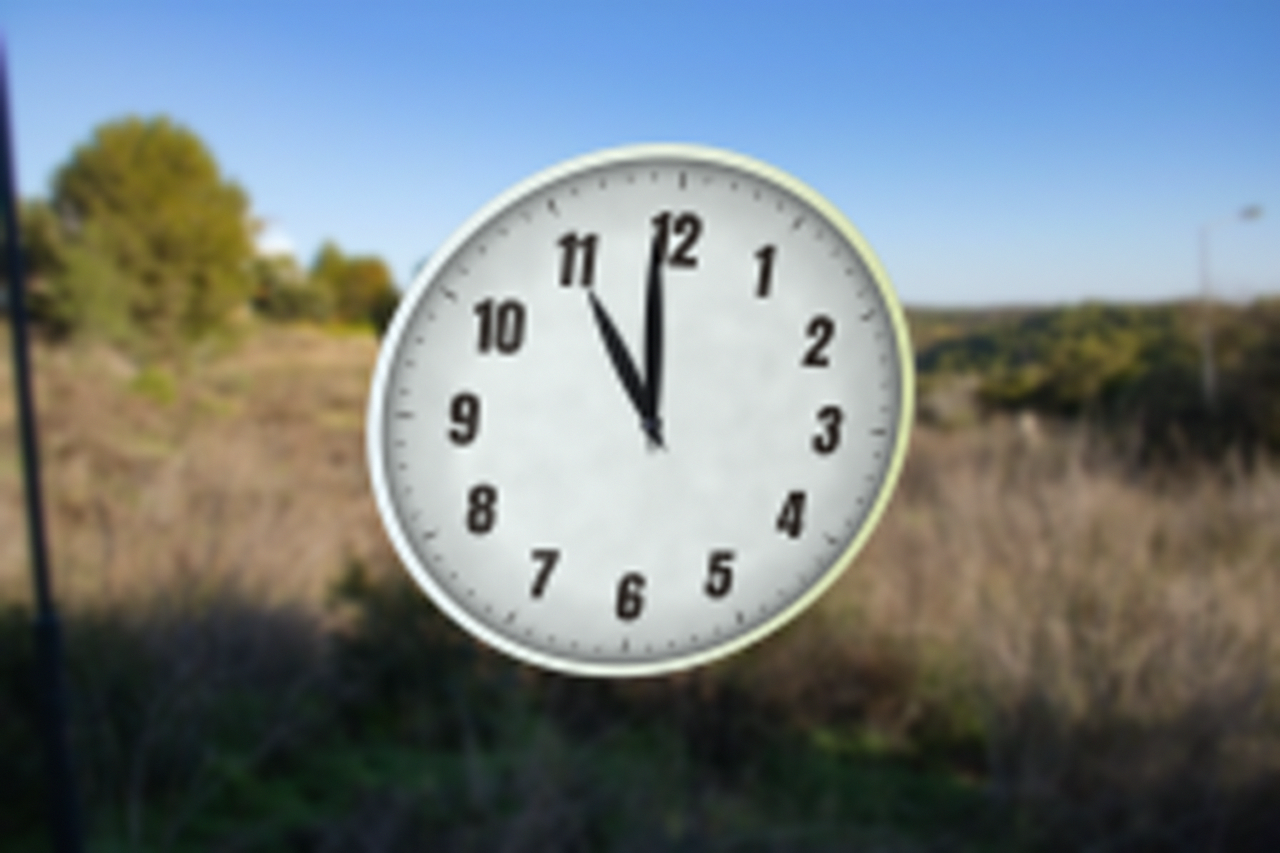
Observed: 10.59
